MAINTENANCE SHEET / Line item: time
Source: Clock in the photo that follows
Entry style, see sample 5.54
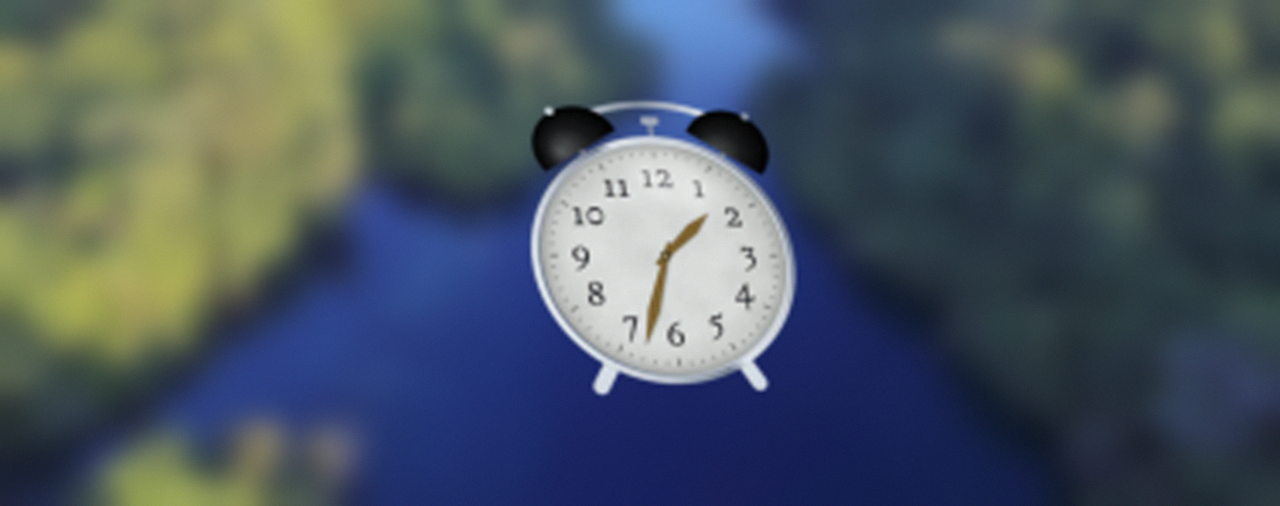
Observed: 1.33
